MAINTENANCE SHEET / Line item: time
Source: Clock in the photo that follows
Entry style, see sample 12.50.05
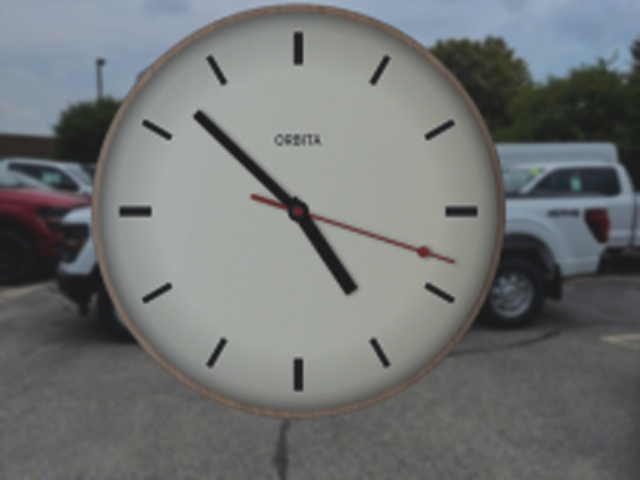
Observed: 4.52.18
